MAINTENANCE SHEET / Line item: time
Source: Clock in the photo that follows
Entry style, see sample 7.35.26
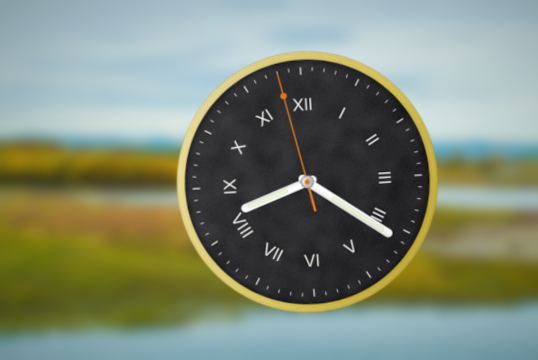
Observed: 8.20.58
